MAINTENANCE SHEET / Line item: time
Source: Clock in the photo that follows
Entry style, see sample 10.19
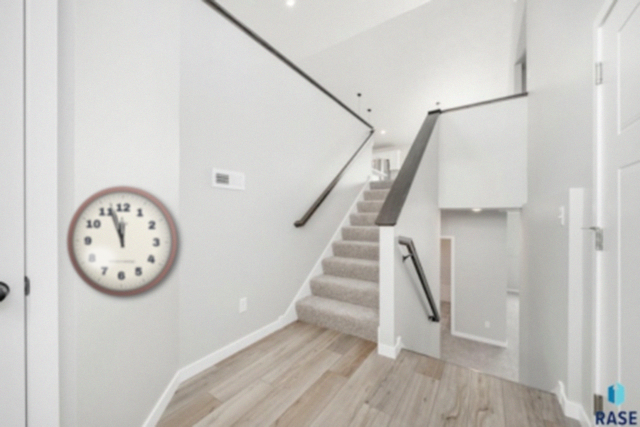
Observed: 11.57
